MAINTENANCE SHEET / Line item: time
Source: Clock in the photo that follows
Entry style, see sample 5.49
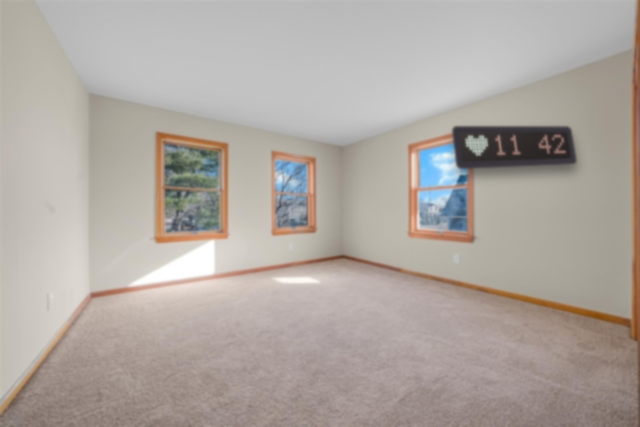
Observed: 11.42
